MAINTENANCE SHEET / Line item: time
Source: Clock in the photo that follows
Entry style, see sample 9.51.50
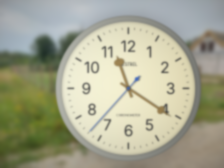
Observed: 11.20.37
